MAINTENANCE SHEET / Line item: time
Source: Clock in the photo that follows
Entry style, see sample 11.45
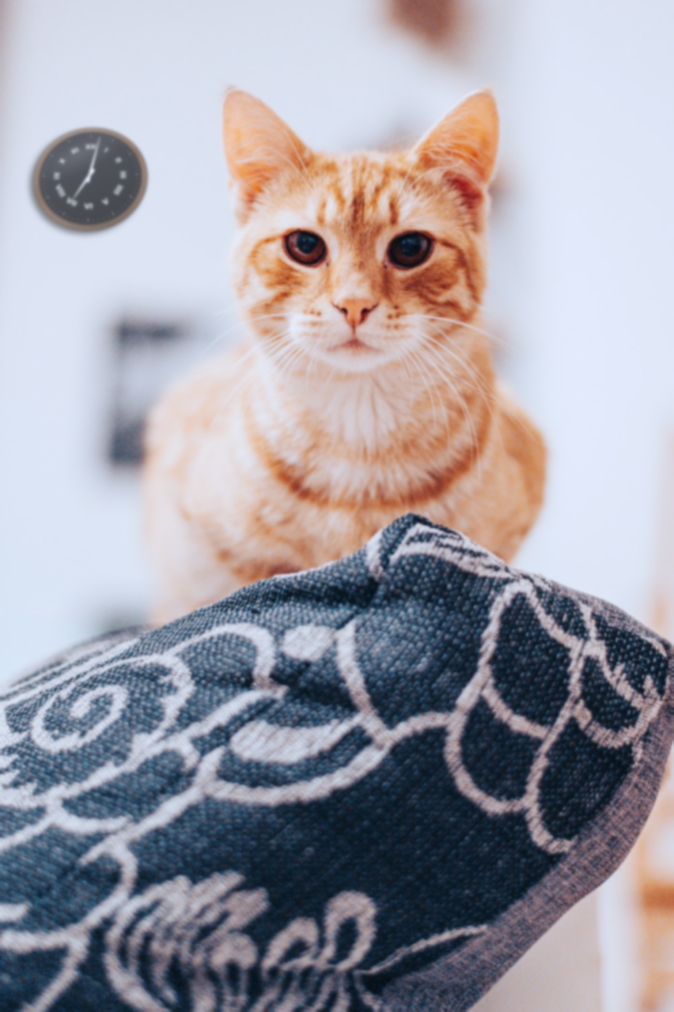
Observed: 7.02
